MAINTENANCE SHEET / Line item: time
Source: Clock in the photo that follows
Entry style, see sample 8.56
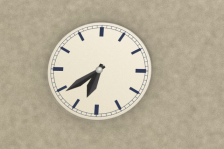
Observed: 6.39
